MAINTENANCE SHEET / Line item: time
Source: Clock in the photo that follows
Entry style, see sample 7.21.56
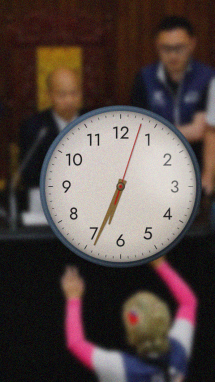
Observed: 6.34.03
